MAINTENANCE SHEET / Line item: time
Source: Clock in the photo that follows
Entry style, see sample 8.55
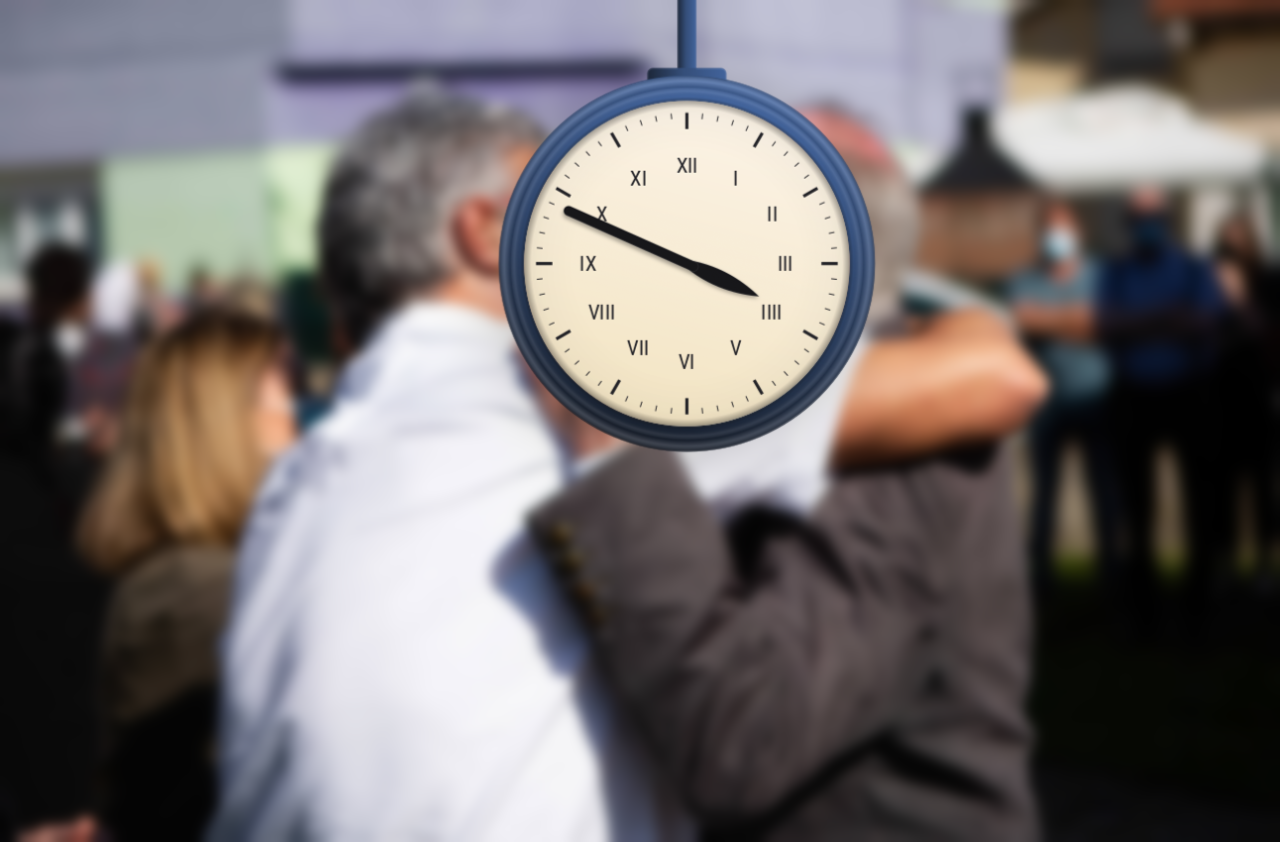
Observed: 3.49
